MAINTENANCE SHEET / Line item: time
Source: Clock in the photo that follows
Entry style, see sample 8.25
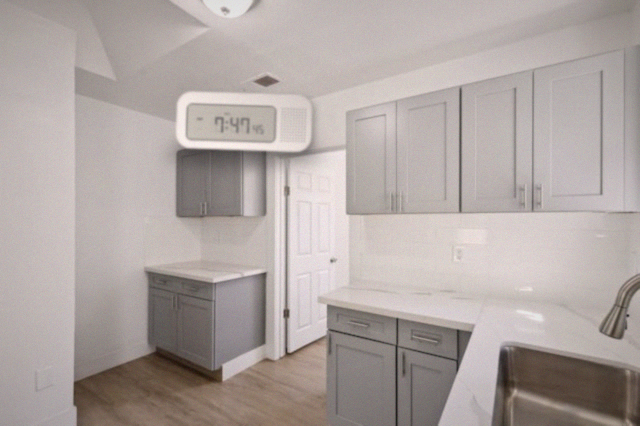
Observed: 7.47
